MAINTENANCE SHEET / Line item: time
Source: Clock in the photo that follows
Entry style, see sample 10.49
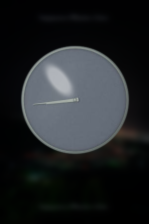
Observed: 8.44
